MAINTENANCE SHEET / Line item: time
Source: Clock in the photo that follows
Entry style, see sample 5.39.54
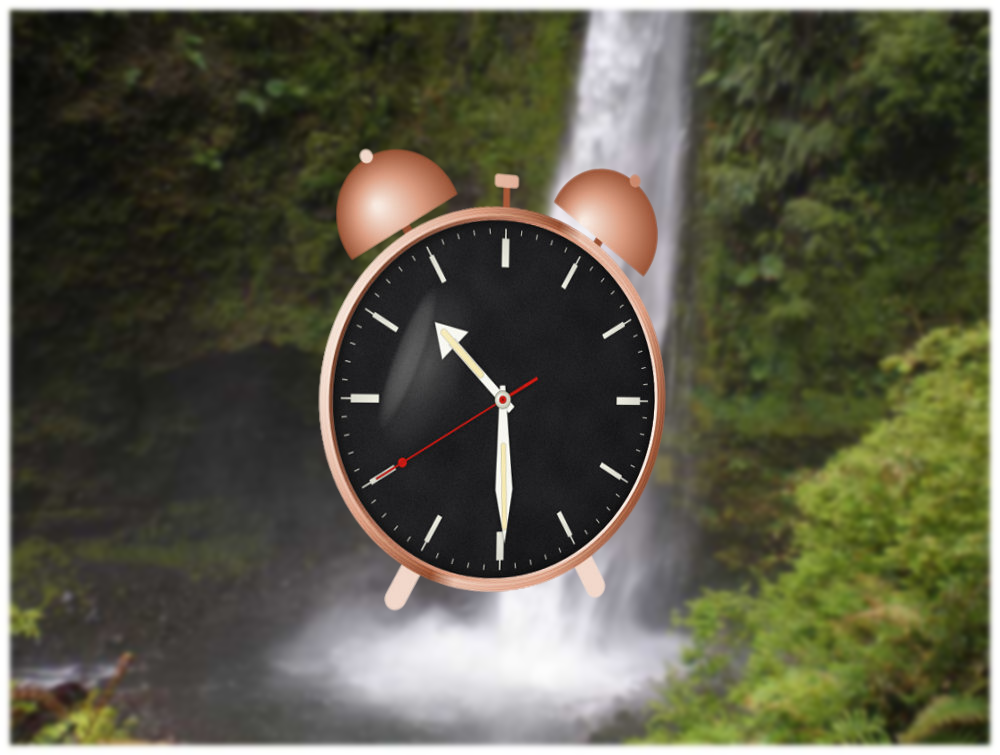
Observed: 10.29.40
